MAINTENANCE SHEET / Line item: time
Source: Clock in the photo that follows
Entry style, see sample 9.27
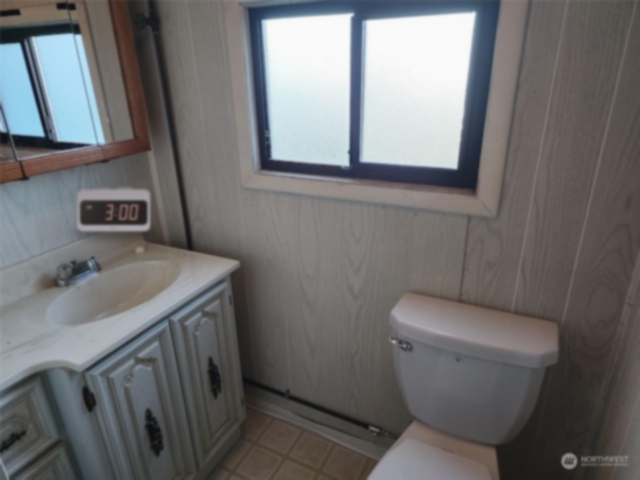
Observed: 3.00
